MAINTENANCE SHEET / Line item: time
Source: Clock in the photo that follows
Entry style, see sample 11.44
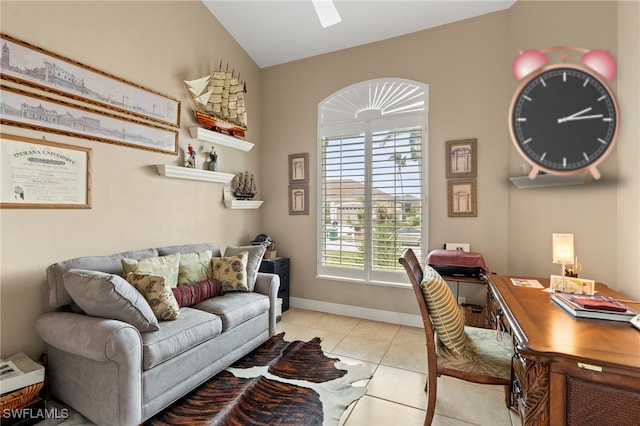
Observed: 2.14
